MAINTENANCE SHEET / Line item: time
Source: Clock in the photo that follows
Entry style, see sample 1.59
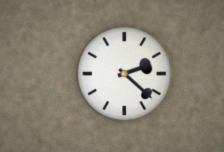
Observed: 2.22
